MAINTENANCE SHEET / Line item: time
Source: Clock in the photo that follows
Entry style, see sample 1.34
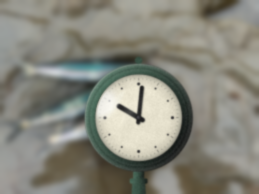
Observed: 10.01
